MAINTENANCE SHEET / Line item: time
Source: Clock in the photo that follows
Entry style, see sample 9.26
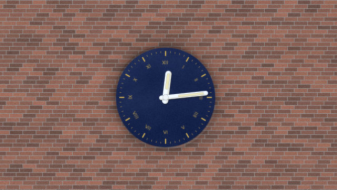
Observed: 12.14
